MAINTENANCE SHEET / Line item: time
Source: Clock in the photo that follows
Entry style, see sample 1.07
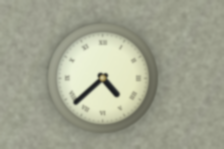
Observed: 4.38
